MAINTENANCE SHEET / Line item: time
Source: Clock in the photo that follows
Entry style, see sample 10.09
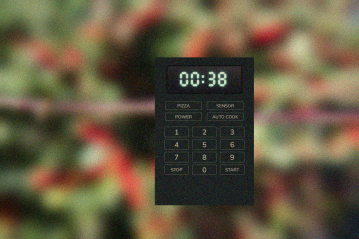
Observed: 0.38
